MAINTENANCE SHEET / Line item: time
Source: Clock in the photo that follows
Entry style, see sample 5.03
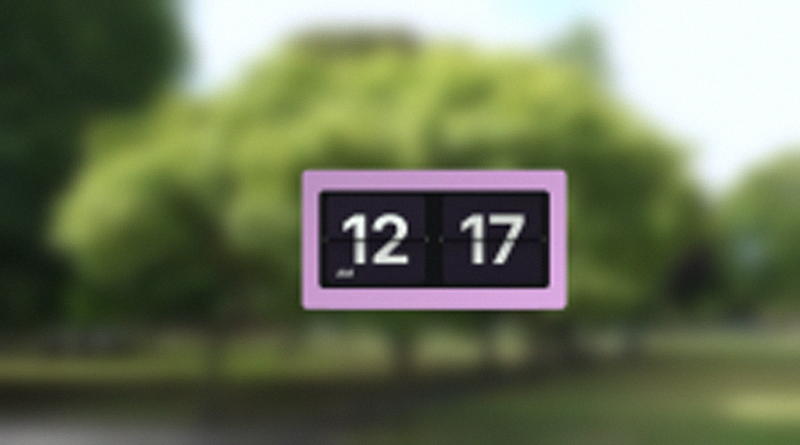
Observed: 12.17
